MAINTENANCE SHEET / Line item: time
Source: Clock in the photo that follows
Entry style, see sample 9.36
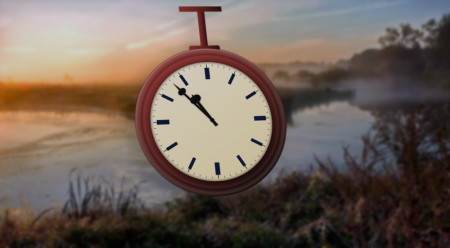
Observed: 10.53
